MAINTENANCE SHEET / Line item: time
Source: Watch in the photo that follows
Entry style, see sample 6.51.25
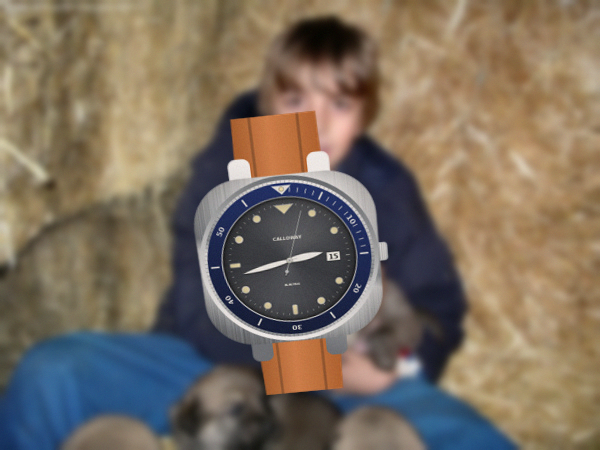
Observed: 2.43.03
